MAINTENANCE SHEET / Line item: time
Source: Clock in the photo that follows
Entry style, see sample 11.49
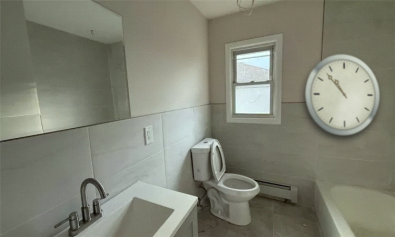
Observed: 10.53
